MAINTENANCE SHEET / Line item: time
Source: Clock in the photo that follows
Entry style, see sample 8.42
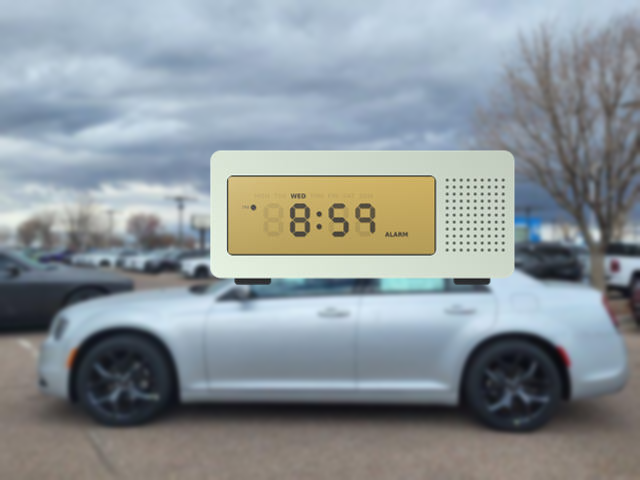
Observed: 8.59
